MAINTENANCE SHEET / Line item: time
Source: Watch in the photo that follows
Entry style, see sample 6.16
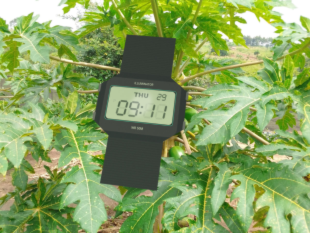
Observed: 9.11
